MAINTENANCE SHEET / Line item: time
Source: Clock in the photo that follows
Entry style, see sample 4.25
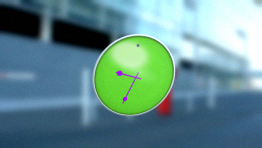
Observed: 9.34
